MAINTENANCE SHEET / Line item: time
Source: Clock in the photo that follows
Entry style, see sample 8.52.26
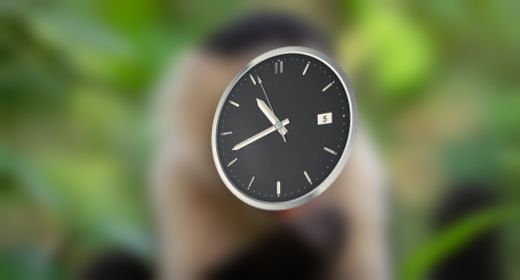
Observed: 10.41.56
